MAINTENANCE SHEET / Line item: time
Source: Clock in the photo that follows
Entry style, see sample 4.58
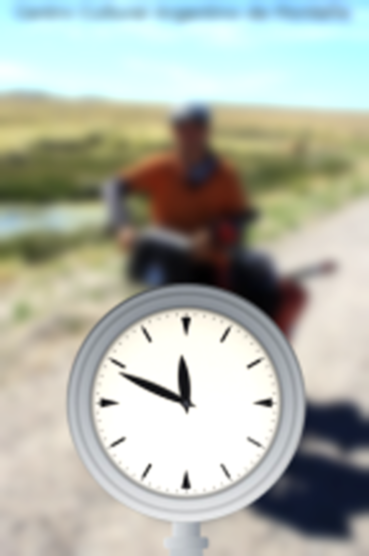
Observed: 11.49
